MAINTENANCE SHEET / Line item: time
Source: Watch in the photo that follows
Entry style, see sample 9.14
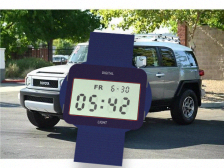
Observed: 5.42
